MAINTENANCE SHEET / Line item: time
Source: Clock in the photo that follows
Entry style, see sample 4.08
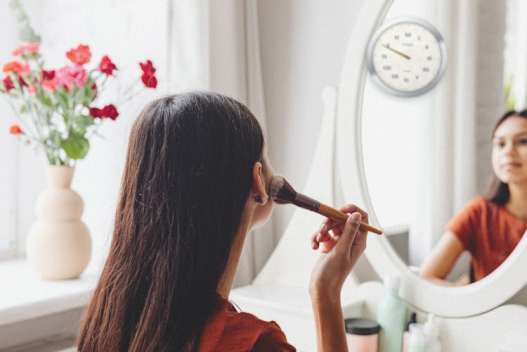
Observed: 9.49
